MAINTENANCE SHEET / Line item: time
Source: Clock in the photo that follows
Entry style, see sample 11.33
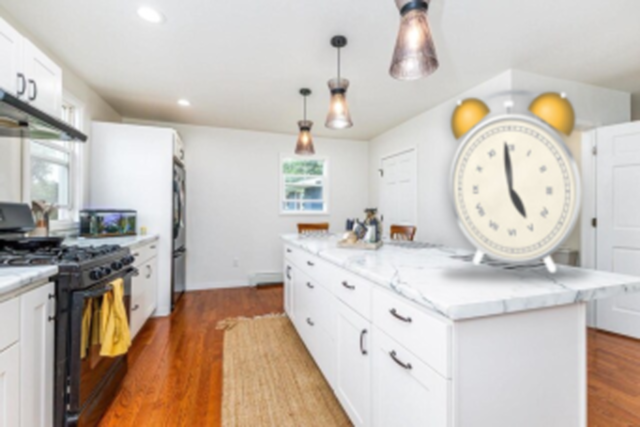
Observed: 4.59
